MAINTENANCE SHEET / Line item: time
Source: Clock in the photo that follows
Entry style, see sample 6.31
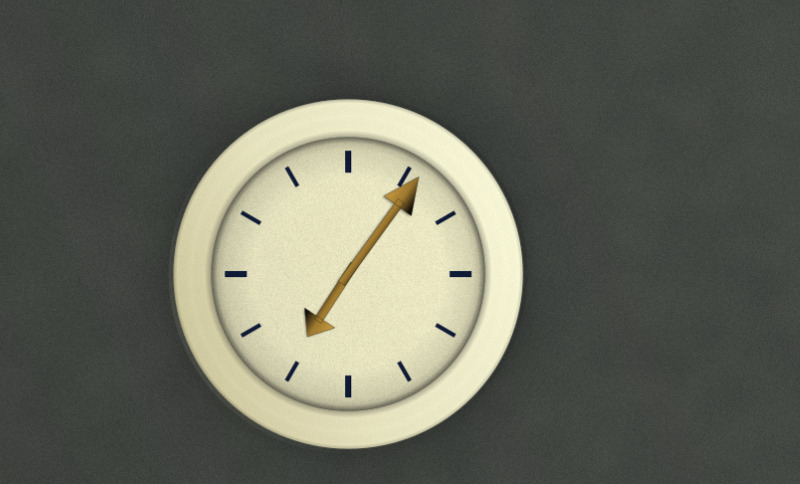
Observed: 7.06
